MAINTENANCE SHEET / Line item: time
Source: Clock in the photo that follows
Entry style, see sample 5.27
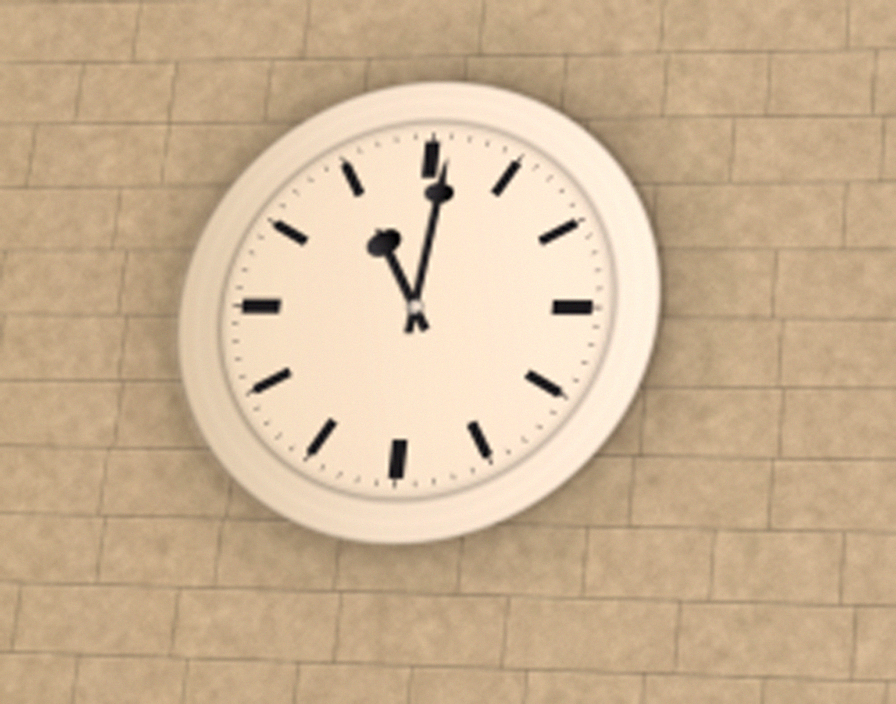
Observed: 11.01
